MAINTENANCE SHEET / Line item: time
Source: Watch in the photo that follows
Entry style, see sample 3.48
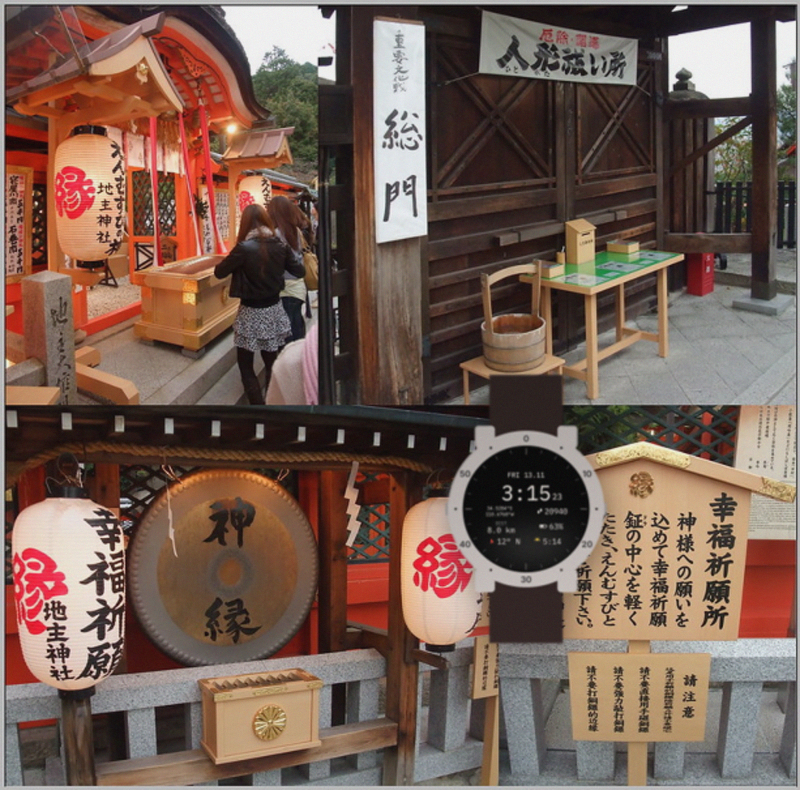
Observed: 3.15
